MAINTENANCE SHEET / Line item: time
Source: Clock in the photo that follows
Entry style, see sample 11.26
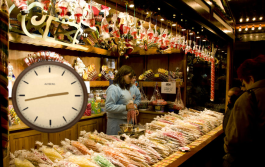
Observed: 2.43
